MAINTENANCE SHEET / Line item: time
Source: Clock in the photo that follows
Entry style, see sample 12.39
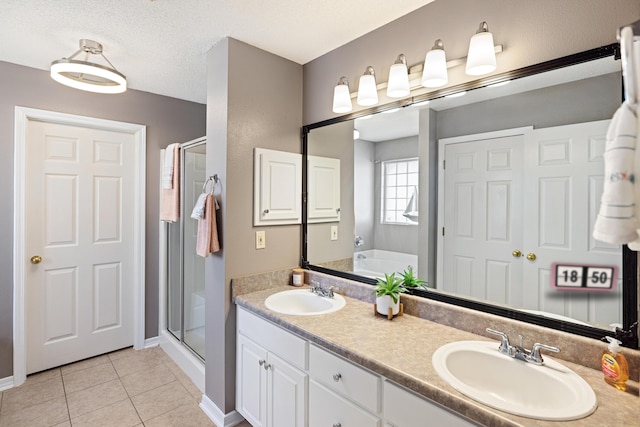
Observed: 18.50
